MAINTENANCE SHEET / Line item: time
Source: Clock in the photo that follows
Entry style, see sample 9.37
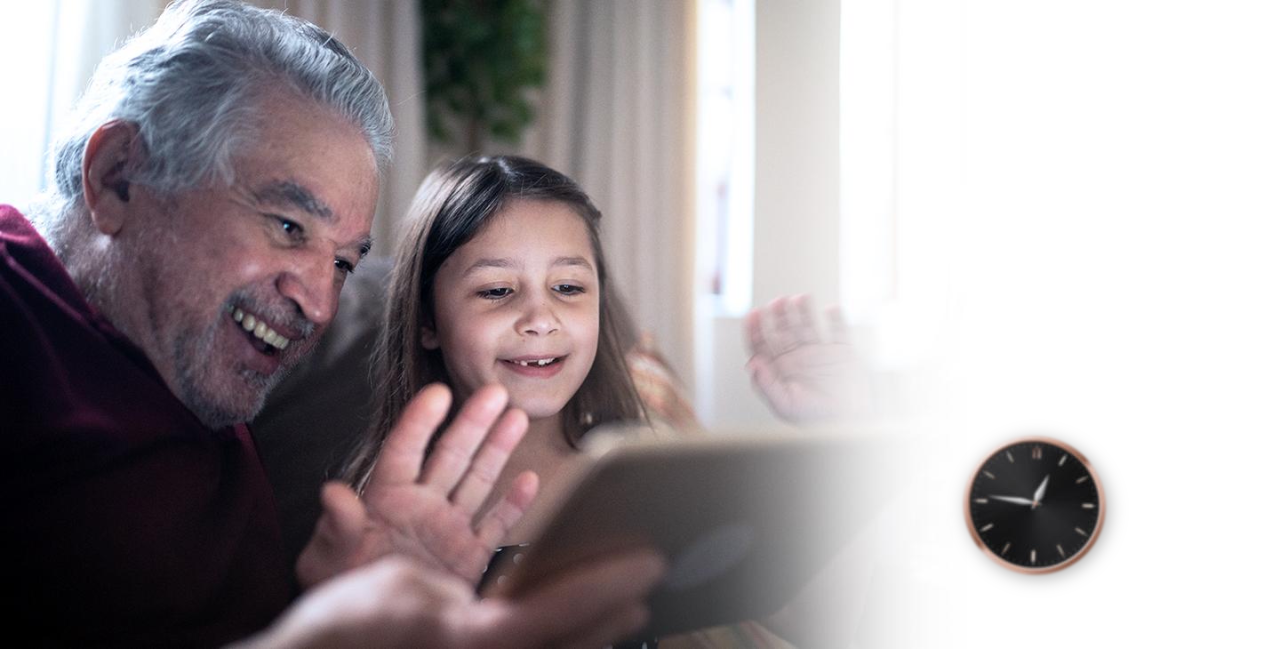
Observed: 12.46
